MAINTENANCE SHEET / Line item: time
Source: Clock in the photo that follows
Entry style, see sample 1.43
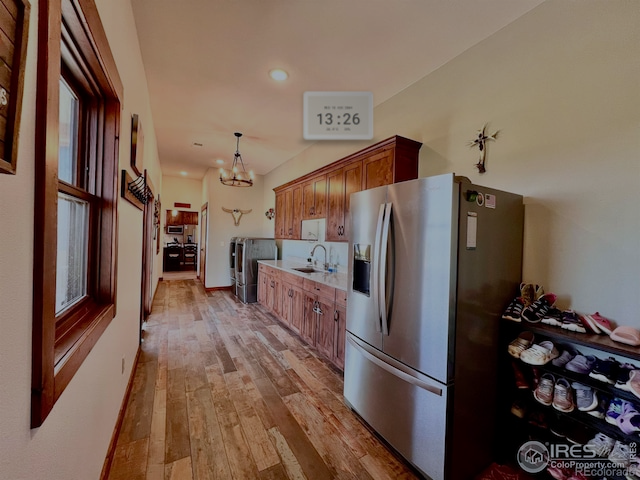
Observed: 13.26
